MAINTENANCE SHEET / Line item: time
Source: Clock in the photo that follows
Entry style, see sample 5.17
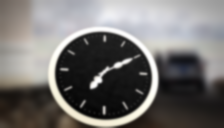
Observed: 7.10
